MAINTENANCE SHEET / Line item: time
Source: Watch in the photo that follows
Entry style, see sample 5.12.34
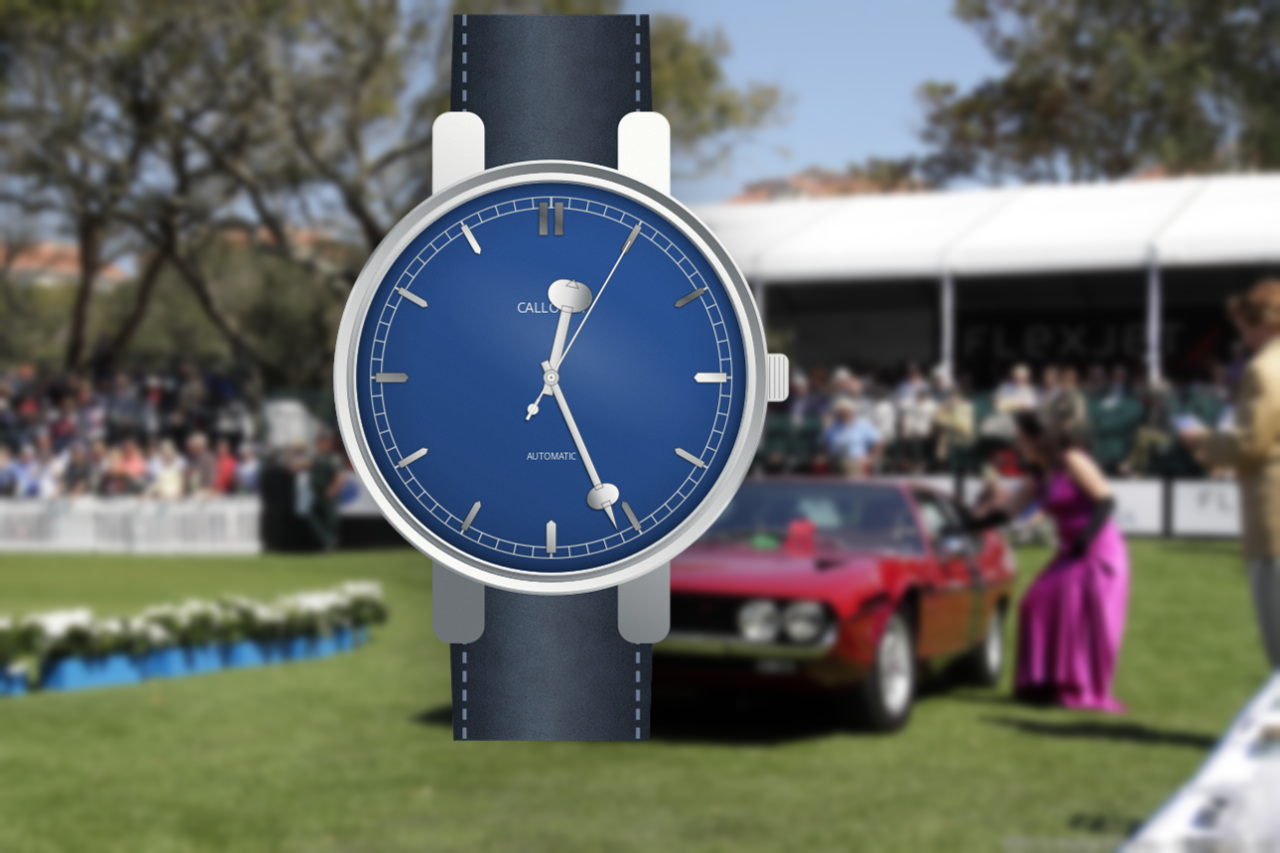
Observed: 12.26.05
